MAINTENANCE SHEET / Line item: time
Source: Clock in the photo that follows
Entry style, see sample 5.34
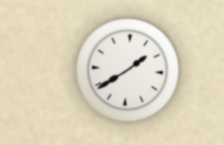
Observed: 1.39
